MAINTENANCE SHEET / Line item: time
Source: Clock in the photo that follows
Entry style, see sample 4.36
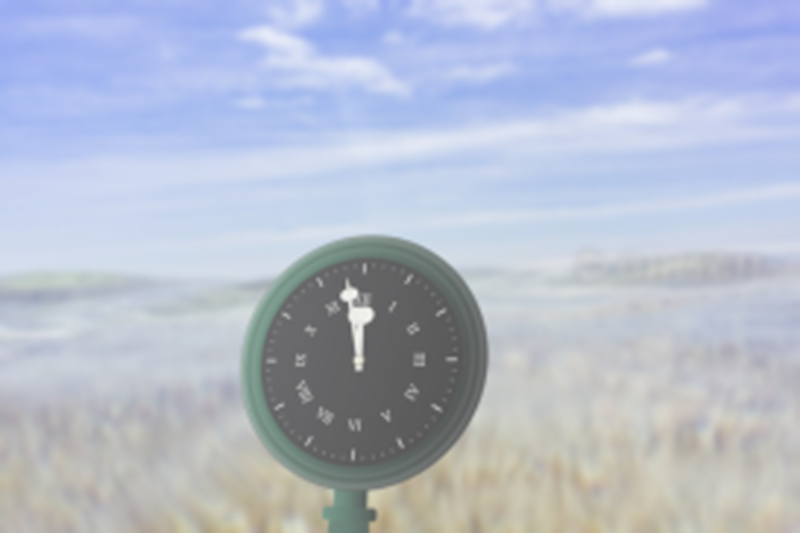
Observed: 11.58
